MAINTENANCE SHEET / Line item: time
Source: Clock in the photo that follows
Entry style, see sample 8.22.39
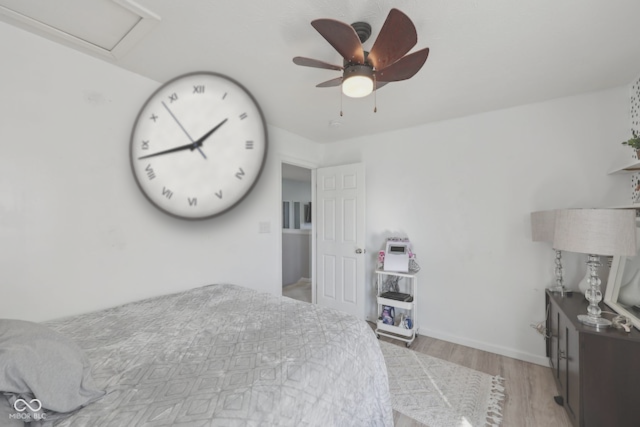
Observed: 1.42.53
